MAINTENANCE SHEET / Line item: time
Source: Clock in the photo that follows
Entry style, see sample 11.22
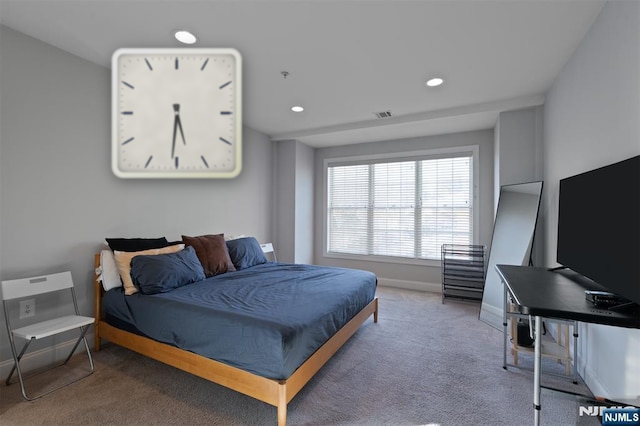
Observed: 5.31
